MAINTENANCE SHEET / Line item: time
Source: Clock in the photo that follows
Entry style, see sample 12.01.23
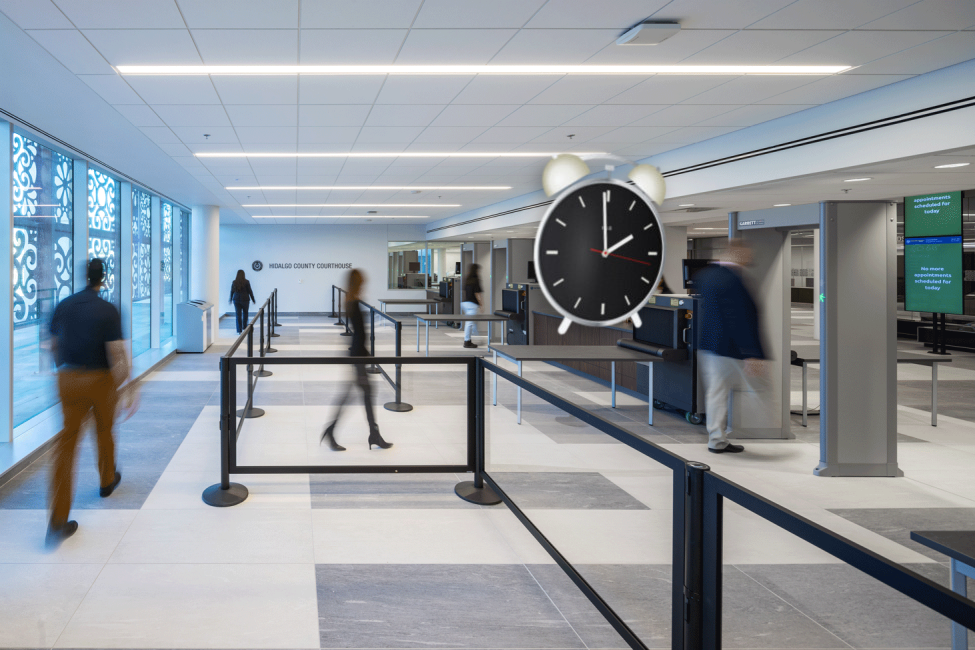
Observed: 1.59.17
